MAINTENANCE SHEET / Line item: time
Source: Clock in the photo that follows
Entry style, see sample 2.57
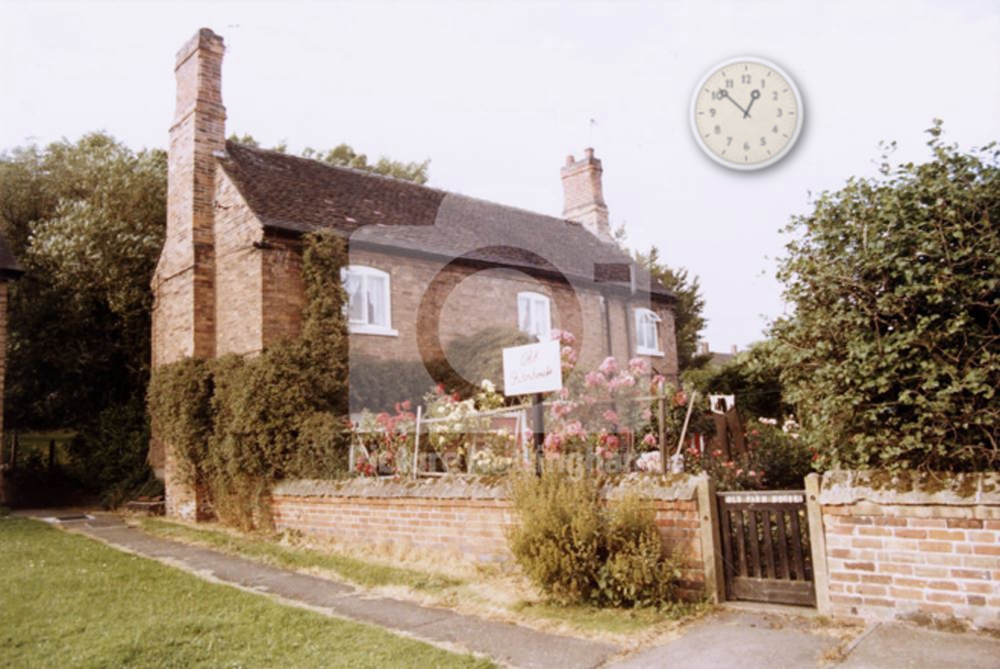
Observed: 12.52
